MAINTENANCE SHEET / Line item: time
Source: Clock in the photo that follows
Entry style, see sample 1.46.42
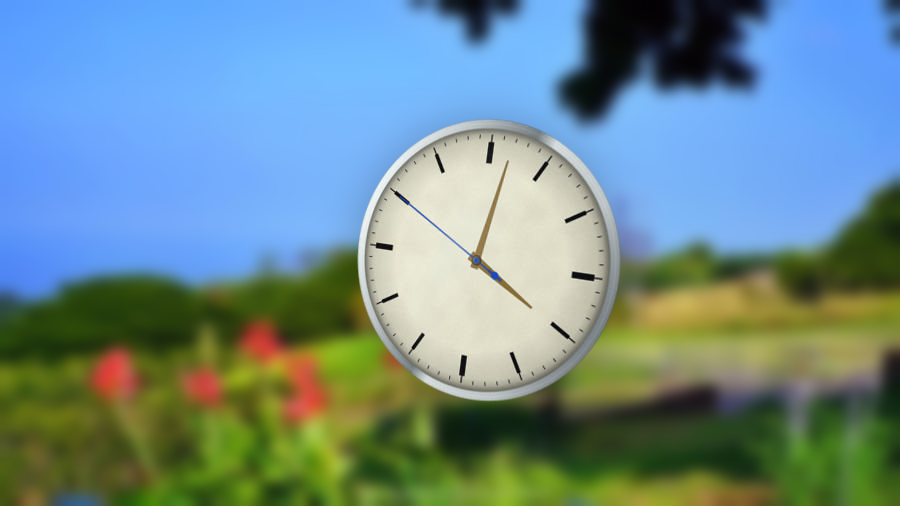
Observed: 4.01.50
